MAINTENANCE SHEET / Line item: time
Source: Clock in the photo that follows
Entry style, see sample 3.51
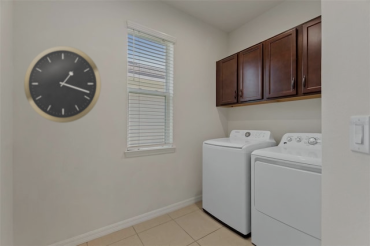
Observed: 1.18
